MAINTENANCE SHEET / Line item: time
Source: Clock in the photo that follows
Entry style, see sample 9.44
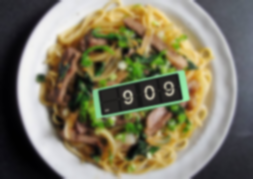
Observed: 9.09
